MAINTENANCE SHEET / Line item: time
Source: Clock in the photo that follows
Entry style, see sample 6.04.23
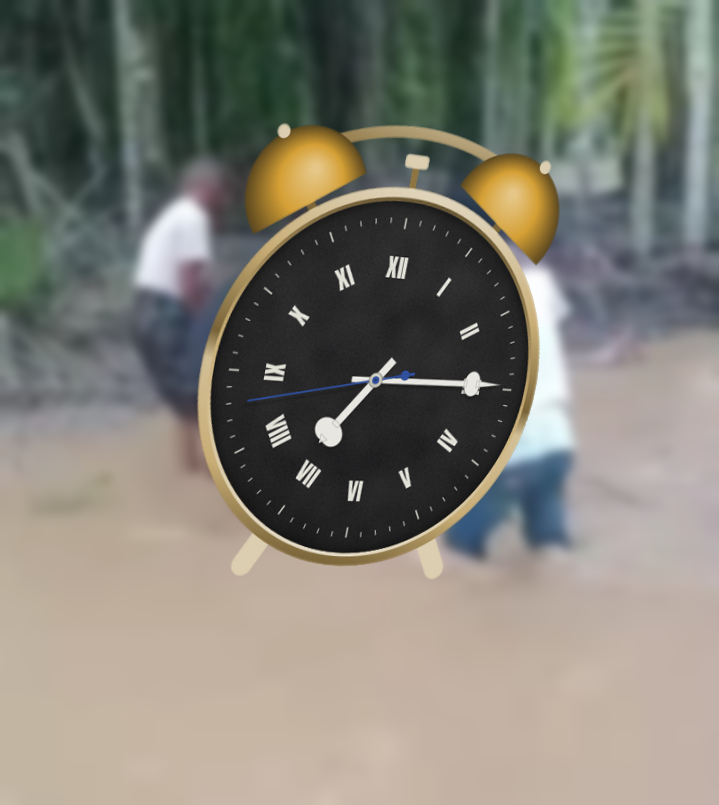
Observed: 7.14.43
